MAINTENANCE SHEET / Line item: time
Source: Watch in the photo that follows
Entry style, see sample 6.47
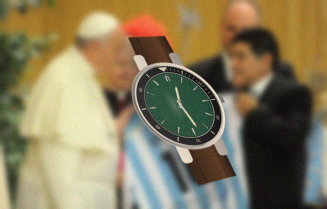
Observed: 12.28
